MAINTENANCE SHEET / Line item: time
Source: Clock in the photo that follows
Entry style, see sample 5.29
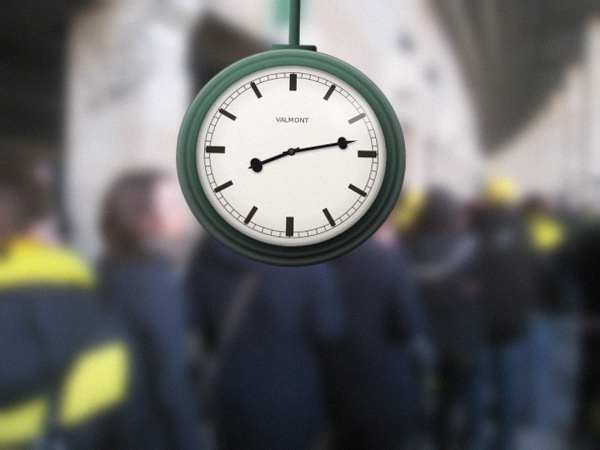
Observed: 8.13
